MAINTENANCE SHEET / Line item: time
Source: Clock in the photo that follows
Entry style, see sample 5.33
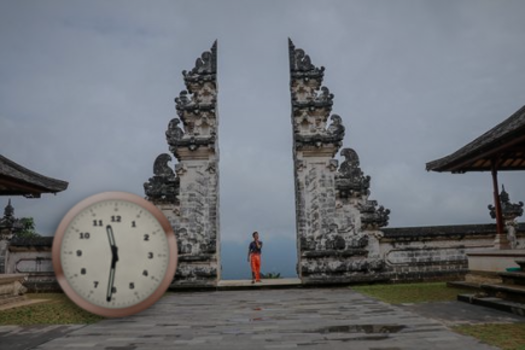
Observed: 11.31
